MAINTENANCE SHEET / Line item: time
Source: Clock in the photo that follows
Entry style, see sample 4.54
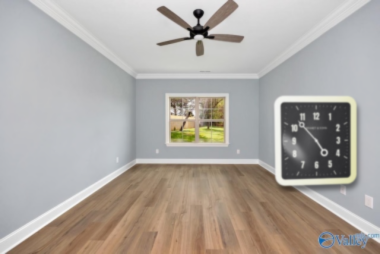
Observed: 4.53
